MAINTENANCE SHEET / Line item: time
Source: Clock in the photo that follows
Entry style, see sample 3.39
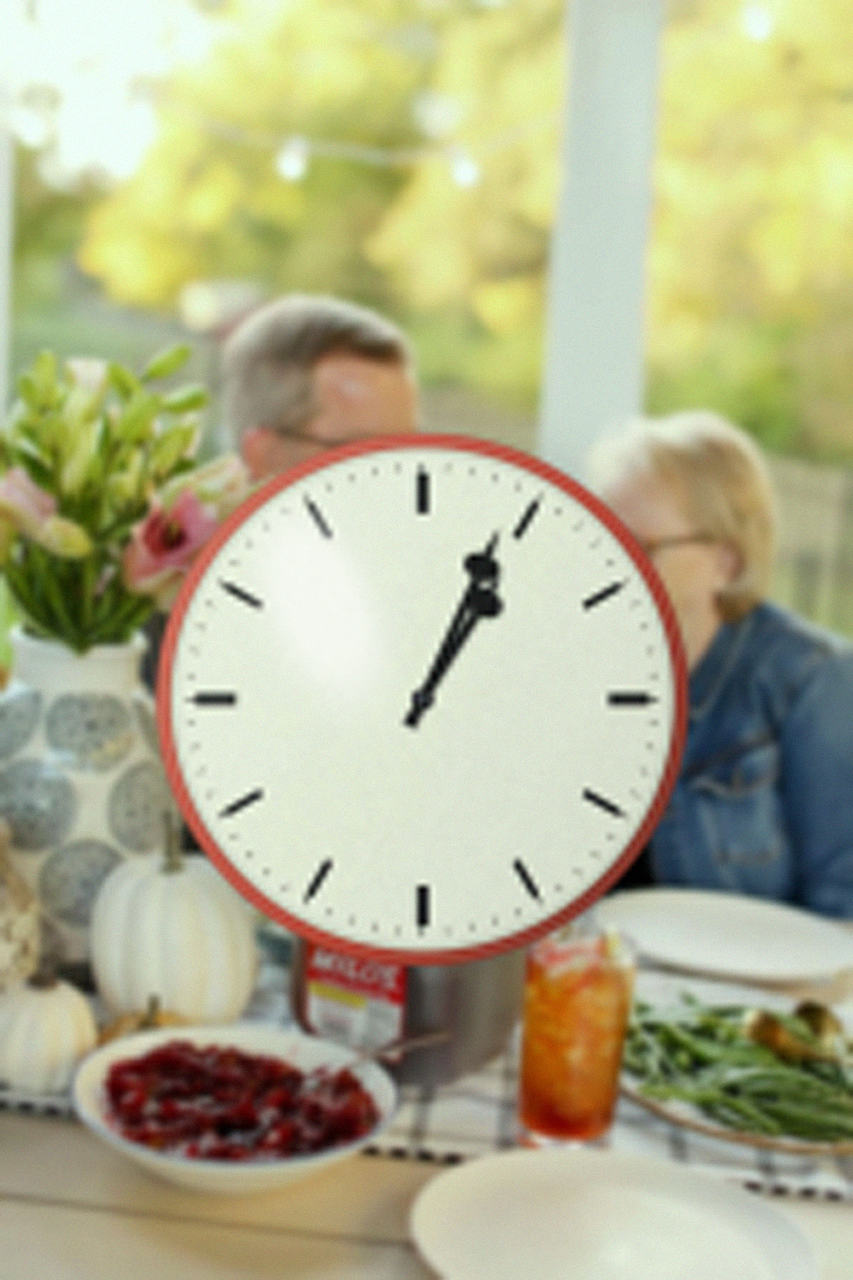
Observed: 1.04
